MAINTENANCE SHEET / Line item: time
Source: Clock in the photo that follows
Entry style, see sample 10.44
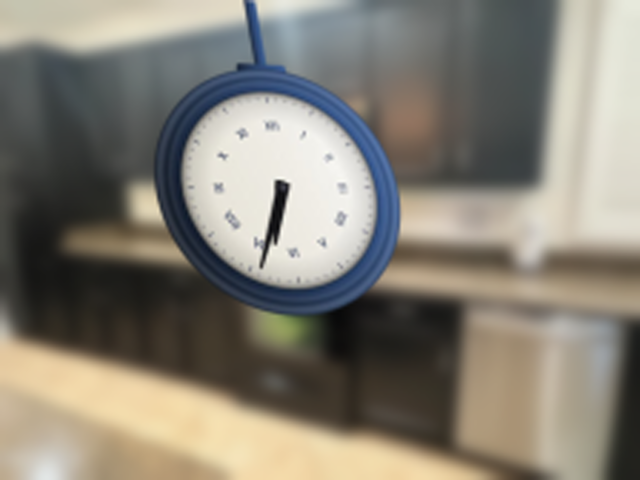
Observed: 6.34
